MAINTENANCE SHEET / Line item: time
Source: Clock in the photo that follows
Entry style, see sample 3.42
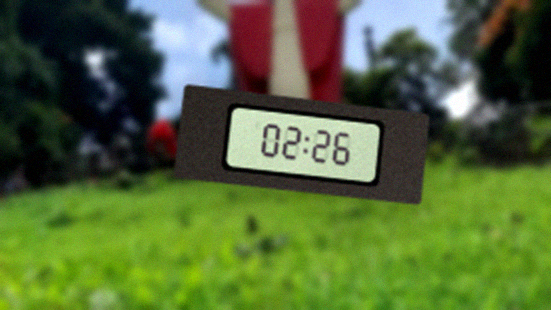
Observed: 2.26
